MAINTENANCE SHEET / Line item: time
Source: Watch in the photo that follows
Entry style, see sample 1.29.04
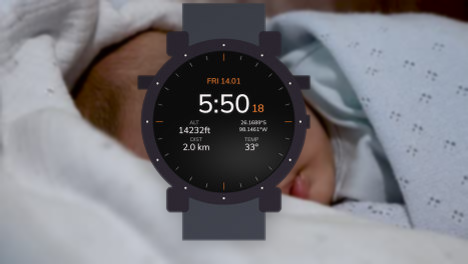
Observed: 5.50.18
